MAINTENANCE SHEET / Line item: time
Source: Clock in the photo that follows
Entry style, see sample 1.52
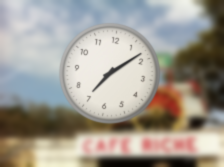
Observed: 7.08
